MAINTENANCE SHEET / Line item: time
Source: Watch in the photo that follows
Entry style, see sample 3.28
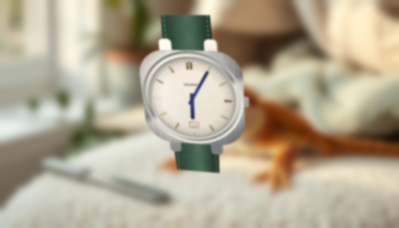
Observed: 6.05
